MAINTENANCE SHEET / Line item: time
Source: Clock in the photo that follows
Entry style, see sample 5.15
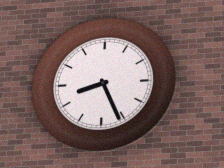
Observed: 8.26
